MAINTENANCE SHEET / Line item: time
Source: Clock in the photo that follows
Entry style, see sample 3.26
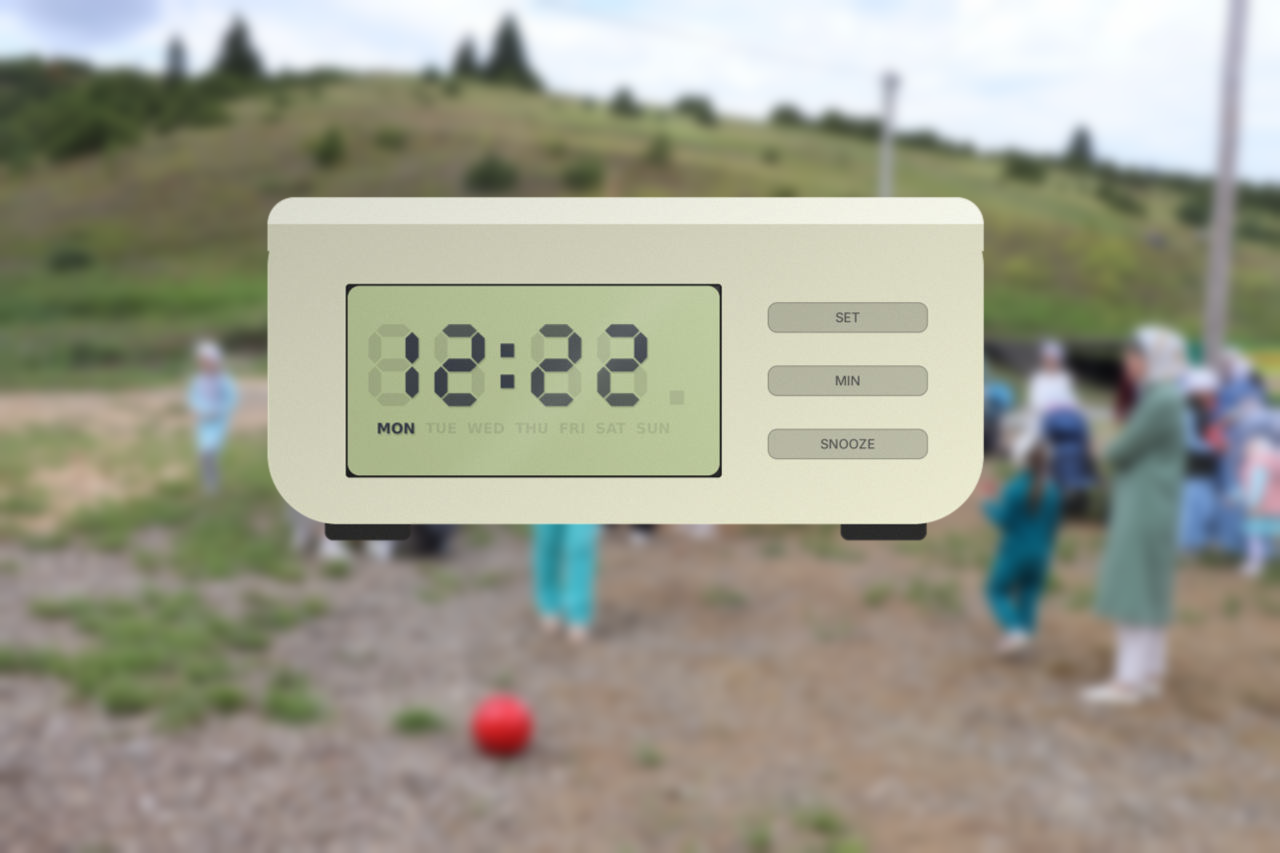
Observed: 12.22
